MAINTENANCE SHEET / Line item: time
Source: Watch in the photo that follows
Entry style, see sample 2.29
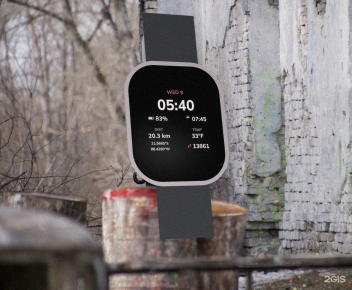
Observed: 5.40
